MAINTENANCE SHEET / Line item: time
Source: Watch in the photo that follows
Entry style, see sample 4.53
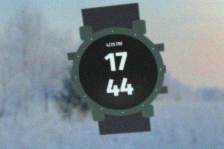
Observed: 17.44
